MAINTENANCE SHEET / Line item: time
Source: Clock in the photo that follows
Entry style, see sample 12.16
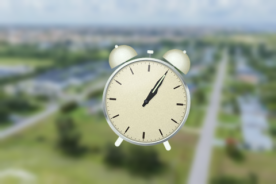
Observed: 1.05
